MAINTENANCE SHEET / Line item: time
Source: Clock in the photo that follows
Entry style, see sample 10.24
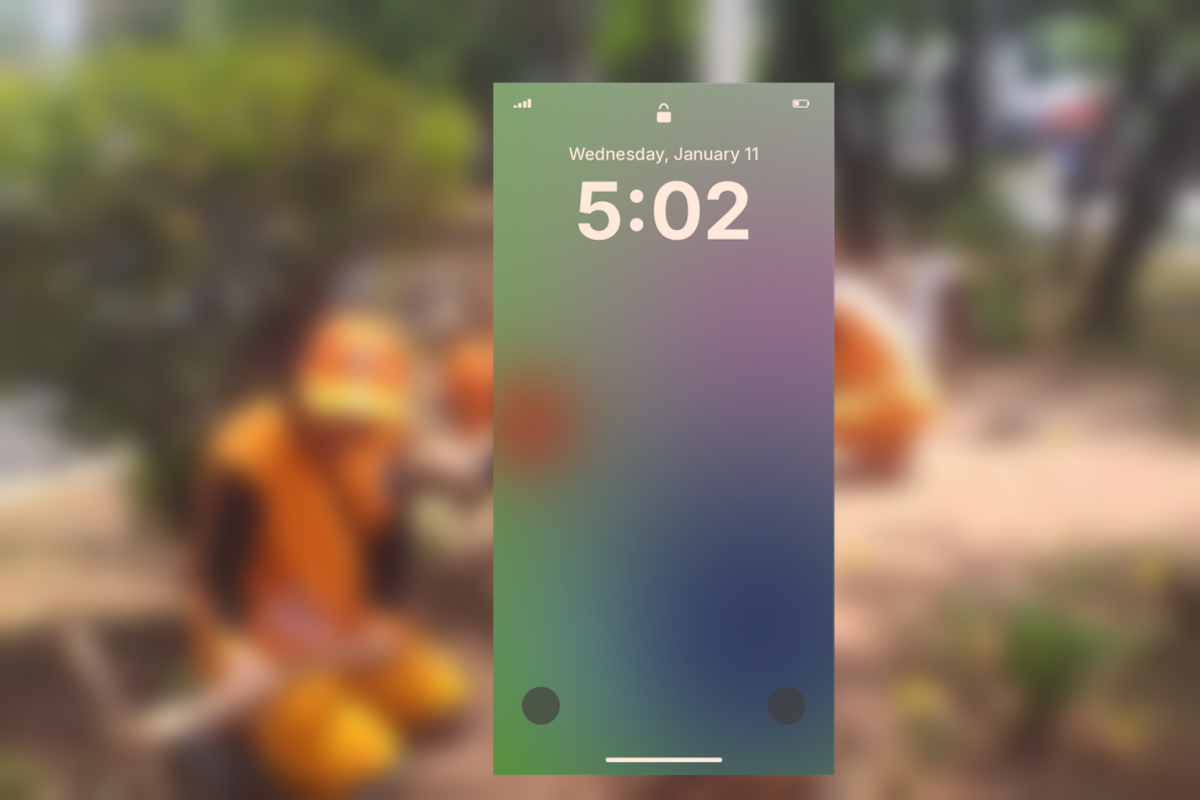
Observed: 5.02
